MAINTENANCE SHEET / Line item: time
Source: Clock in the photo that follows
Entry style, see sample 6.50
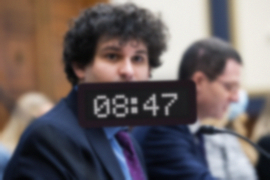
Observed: 8.47
